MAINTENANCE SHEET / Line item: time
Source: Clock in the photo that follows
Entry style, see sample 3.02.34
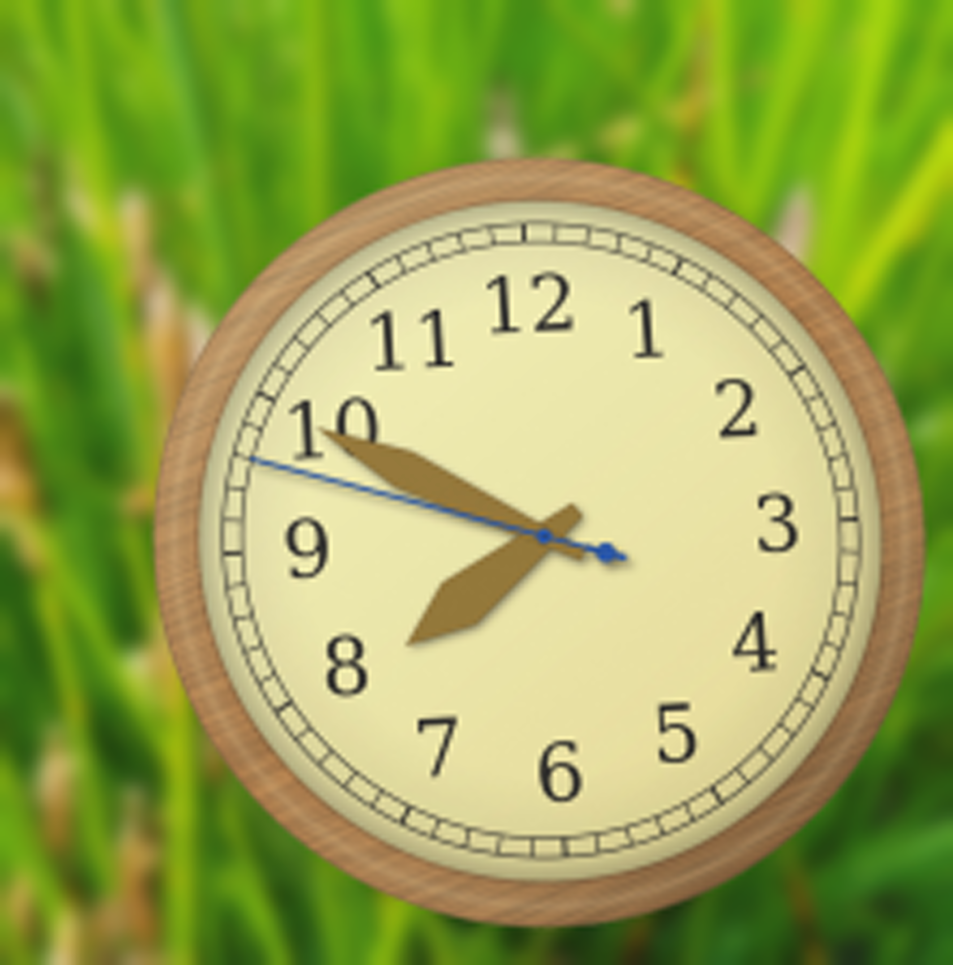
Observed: 7.49.48
